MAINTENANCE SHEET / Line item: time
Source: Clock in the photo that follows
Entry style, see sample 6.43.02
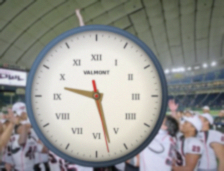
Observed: 9.27.28
